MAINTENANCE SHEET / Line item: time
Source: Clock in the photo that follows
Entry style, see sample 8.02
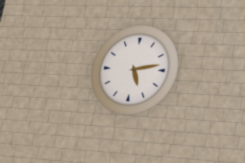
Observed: 5.13
